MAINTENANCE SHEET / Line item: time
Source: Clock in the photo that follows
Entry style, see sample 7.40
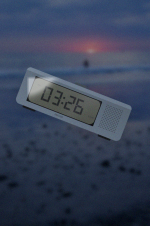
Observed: 3.26
